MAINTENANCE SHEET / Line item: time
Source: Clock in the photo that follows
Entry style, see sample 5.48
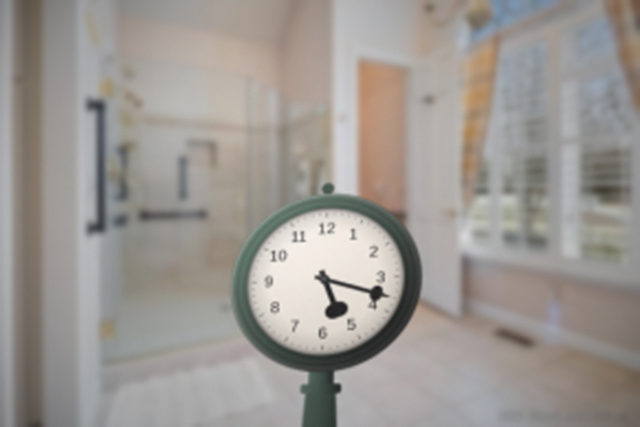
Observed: 5.18
